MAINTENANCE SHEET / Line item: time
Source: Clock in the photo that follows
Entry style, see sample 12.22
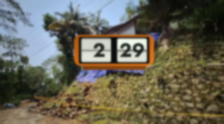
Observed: 2.29
